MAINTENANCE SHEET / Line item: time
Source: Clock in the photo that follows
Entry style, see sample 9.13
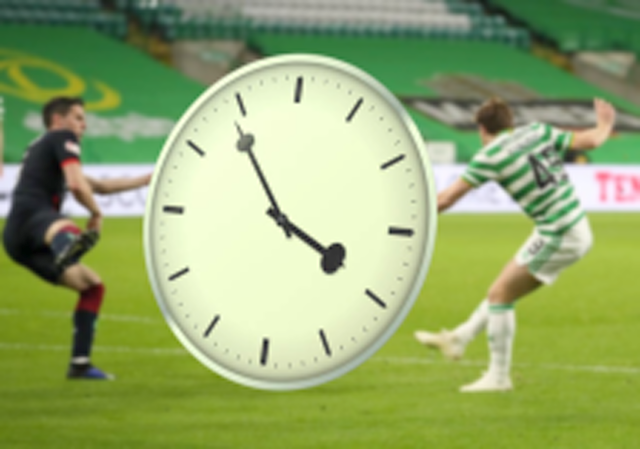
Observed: 3.54
